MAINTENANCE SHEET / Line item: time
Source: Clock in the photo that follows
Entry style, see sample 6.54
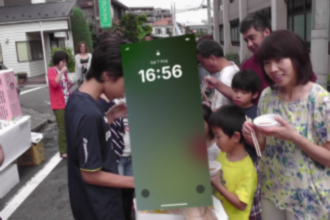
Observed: 16.56
